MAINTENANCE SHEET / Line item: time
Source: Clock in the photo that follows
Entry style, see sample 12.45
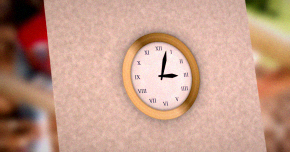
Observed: 3.03
